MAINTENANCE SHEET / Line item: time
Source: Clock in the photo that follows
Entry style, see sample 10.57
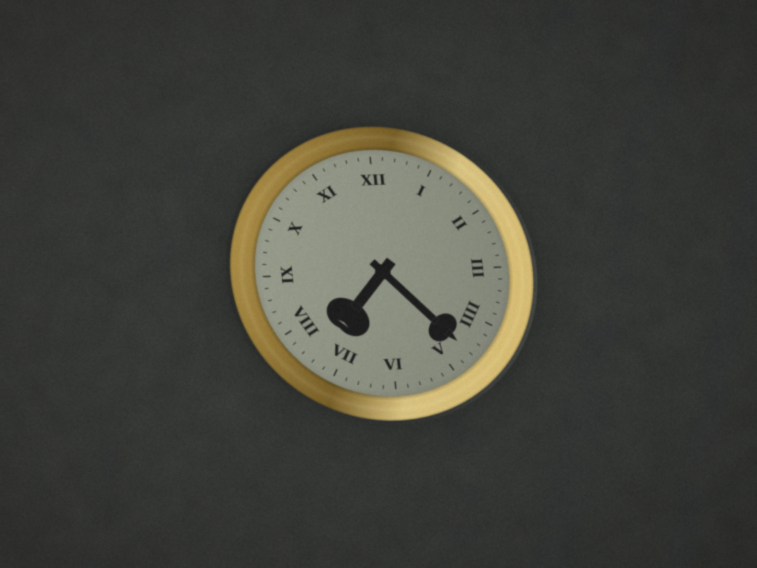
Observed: 7.23
